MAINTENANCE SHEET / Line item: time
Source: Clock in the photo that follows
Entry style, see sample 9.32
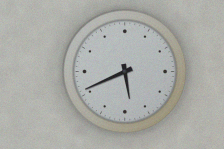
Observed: 5.41
